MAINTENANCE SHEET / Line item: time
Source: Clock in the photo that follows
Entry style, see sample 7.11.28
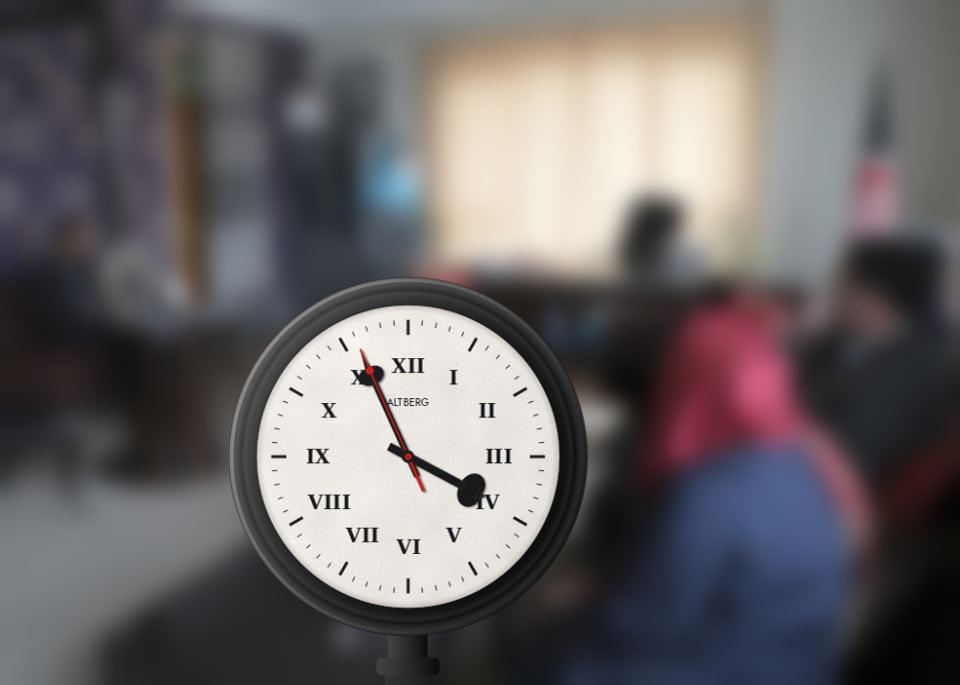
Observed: 3.55.56
